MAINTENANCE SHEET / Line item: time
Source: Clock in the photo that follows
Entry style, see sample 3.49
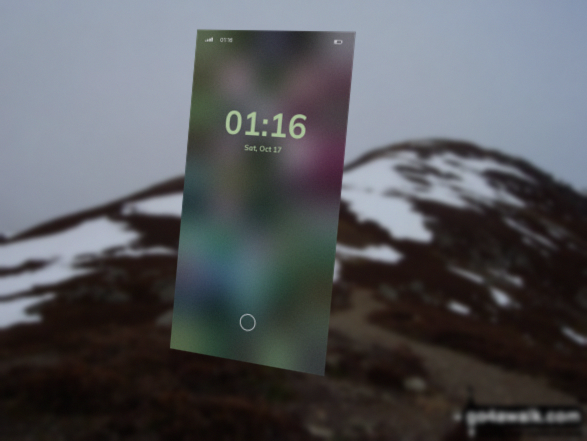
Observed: 1.16
